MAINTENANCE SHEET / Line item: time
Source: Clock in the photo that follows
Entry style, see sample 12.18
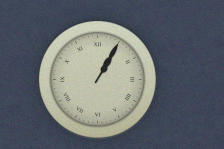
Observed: 1.05
